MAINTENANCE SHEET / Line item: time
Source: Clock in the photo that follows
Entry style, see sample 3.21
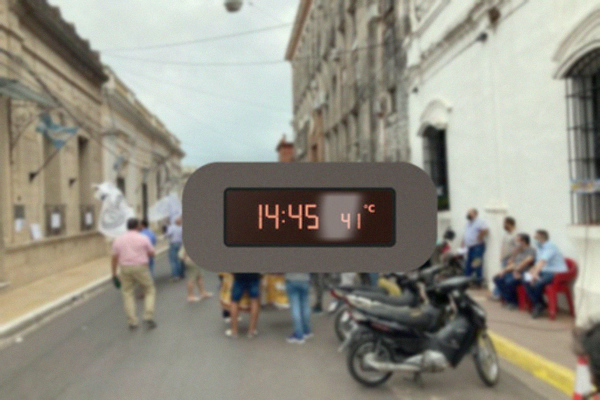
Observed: 14.45
